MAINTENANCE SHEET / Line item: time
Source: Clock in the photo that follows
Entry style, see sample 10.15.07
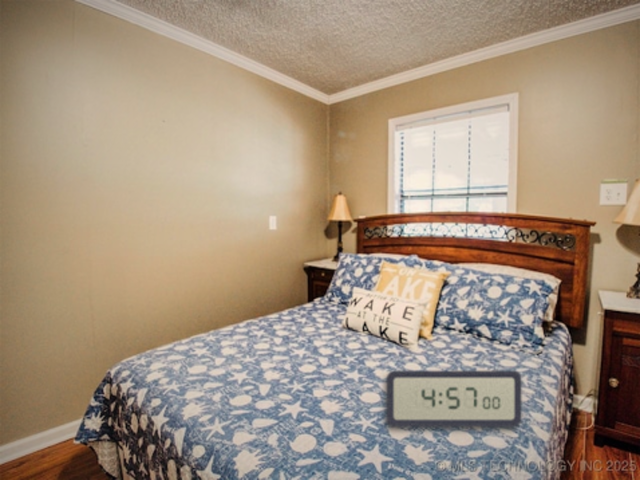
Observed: 4.57.00
